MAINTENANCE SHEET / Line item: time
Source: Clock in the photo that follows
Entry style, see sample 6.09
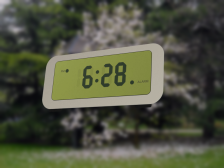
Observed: 6.28
